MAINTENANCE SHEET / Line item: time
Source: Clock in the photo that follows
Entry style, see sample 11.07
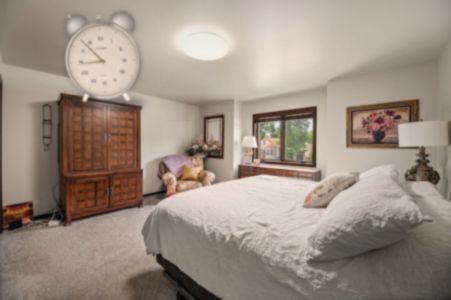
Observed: 8.53
